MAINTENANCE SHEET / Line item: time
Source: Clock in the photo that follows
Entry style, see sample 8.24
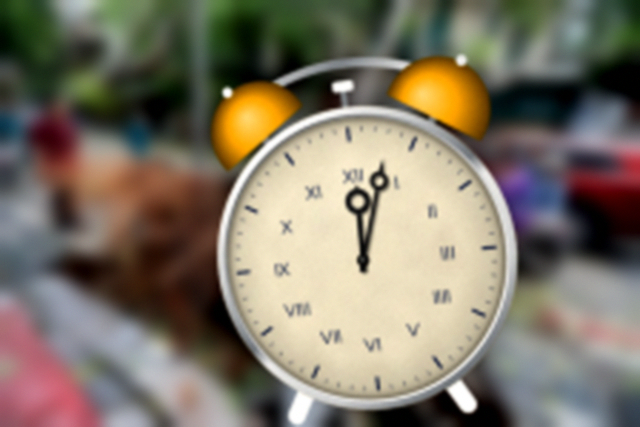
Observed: 12.03
